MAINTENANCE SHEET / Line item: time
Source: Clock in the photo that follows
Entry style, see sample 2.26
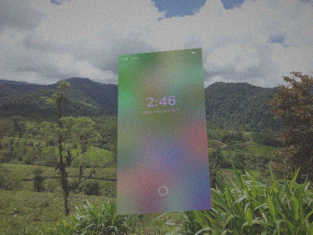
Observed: 2.46
